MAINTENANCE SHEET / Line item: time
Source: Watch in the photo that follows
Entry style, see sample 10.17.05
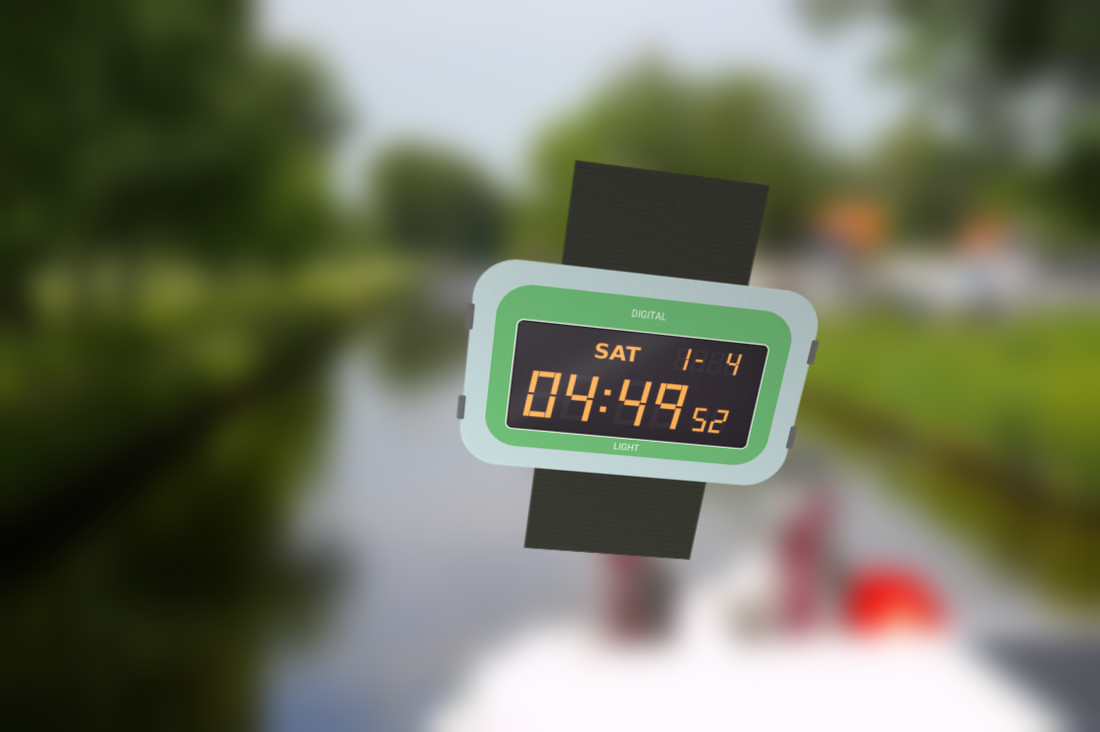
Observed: 4.49.52
